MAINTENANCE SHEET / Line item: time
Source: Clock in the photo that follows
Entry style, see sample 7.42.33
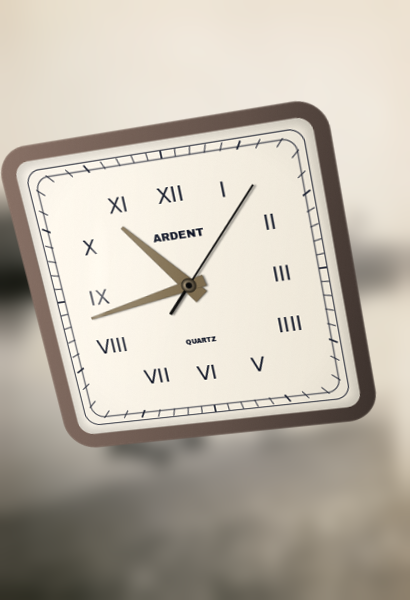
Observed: 10.43.07
